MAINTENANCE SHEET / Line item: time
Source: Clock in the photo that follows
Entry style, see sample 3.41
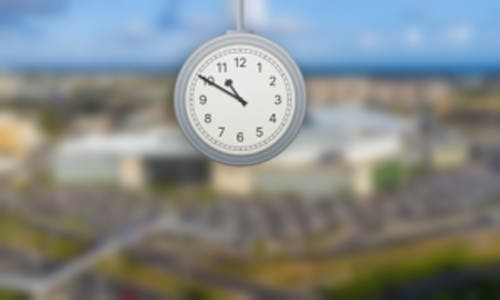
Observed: 10.50
